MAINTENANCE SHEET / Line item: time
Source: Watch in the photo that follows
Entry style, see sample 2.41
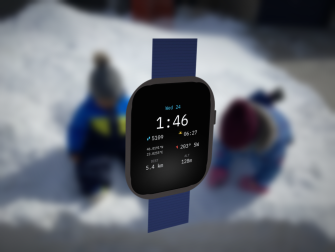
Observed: 1.46
